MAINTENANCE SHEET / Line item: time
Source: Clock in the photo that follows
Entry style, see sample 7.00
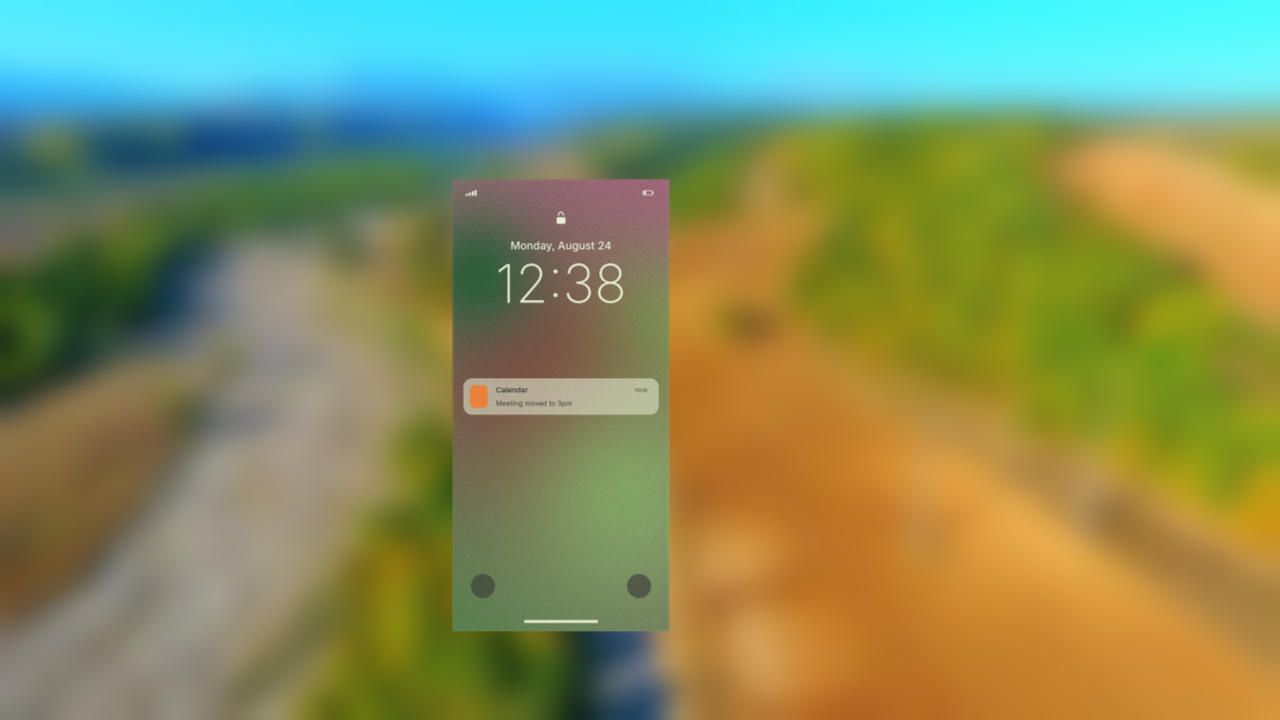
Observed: 12.38
